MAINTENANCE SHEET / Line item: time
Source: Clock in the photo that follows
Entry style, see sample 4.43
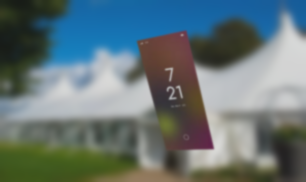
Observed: 7.21
